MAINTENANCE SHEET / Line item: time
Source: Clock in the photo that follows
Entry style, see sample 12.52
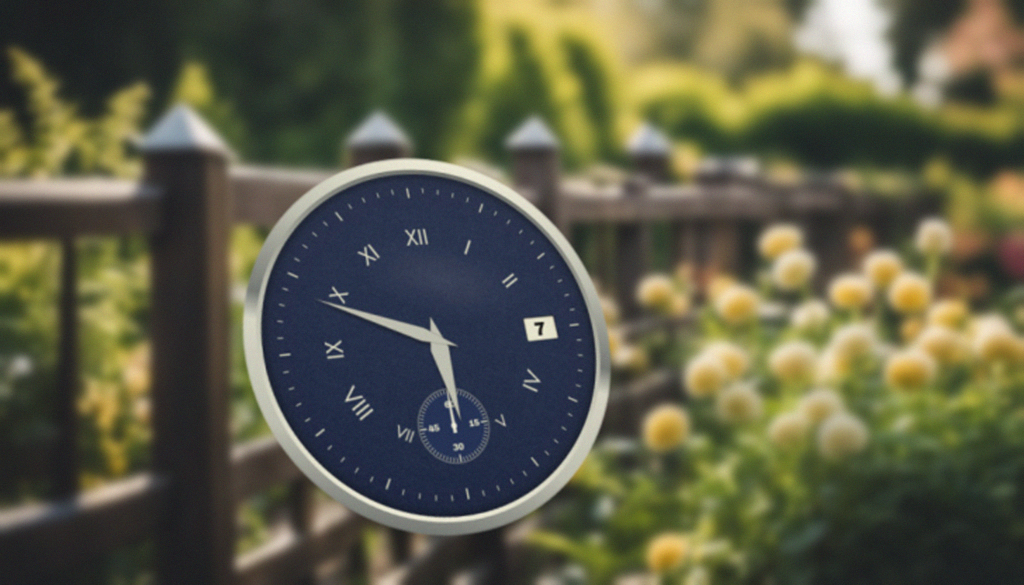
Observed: 5.49
